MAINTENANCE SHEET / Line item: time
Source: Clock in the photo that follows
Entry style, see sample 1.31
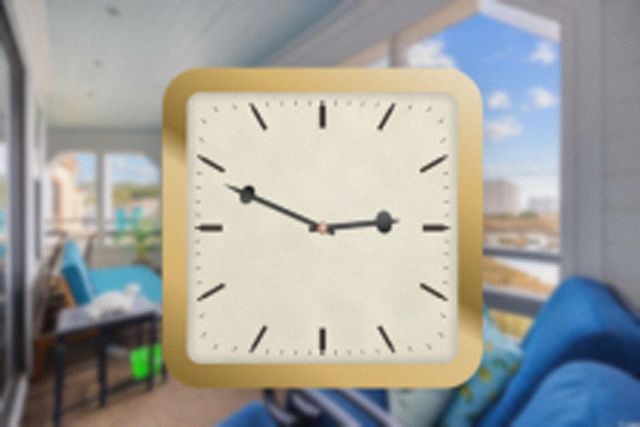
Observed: 2.49
